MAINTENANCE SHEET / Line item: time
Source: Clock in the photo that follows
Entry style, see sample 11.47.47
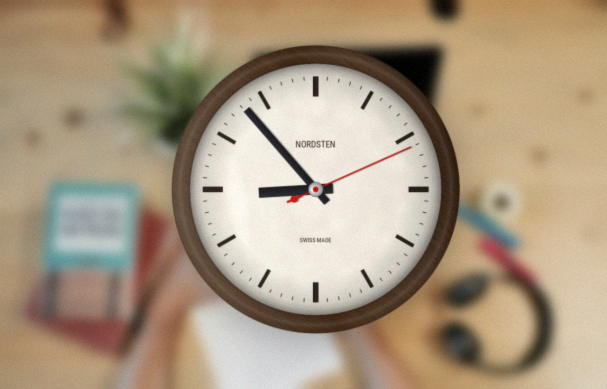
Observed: 8.53.11
